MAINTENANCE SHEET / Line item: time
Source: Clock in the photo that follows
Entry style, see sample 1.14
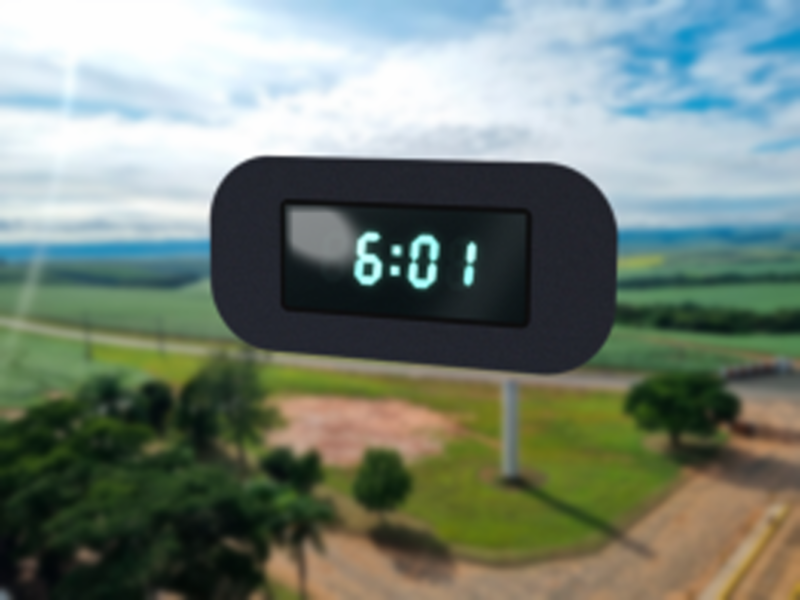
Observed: 6.01
